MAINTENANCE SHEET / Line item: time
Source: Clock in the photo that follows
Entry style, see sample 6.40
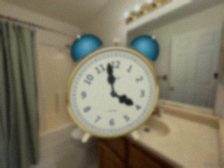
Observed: 3.58
